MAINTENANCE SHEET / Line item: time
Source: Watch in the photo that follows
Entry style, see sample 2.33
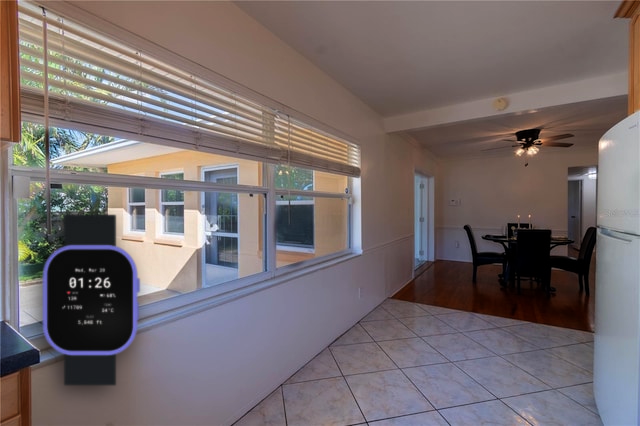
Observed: 1.26
